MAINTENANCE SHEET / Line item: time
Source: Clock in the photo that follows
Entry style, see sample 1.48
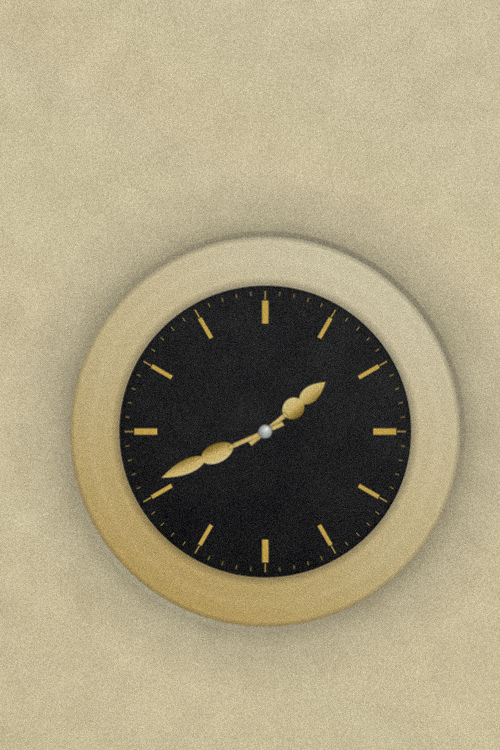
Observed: 1.41
